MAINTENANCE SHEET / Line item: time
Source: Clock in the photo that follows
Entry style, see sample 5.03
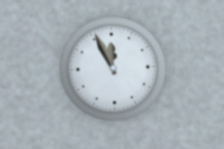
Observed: 11.56
